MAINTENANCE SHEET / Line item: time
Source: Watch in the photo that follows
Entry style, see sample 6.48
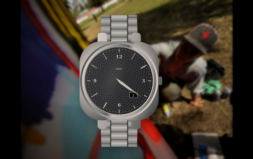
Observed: 4.21
